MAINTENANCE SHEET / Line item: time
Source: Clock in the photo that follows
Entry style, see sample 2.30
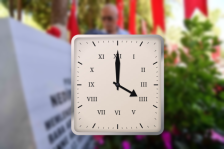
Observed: 4.00
